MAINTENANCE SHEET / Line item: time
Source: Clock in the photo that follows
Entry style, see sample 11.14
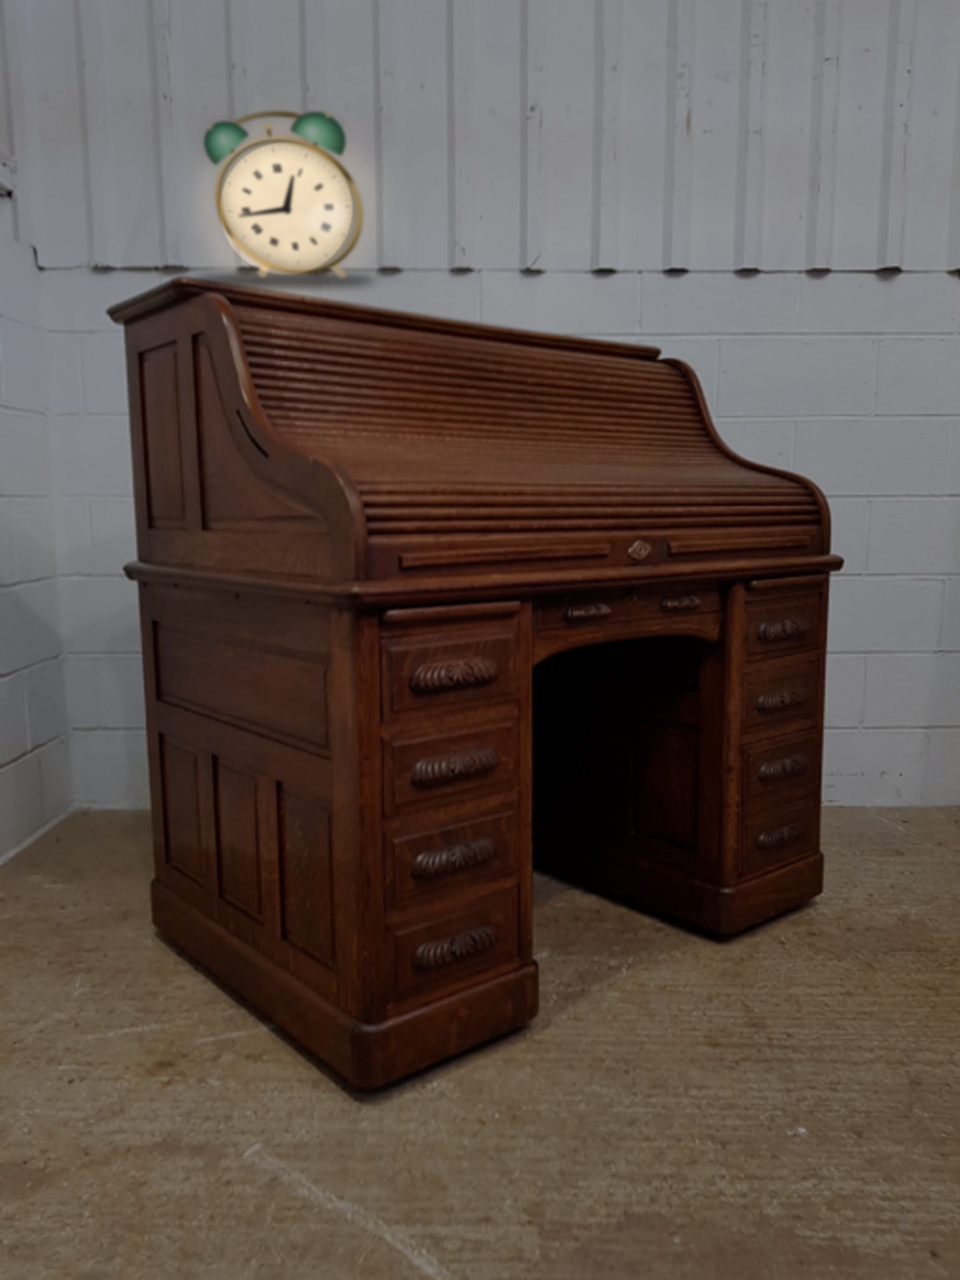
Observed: 12.44
